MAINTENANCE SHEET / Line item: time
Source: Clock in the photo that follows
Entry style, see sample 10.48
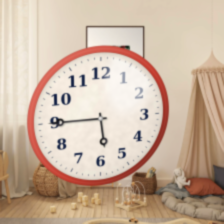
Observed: 5.45
